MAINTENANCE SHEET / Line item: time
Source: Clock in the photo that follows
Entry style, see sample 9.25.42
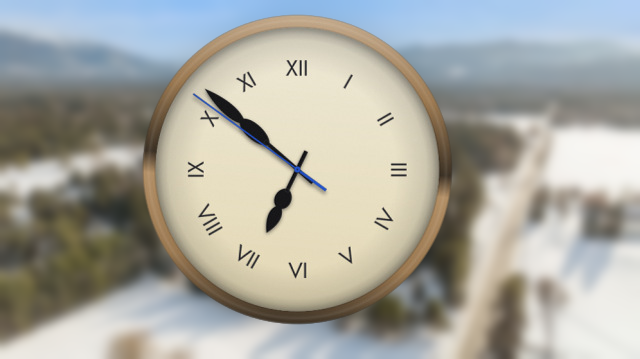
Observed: 6.51.51
